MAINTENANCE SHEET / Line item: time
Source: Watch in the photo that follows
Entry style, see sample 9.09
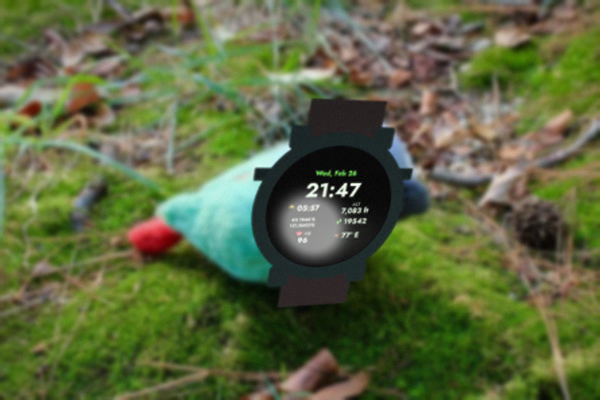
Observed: 21.47
